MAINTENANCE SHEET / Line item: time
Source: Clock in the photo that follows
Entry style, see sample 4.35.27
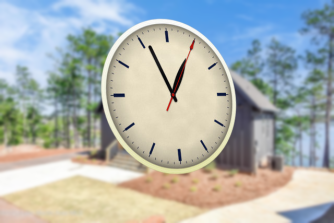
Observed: 12.56.05
